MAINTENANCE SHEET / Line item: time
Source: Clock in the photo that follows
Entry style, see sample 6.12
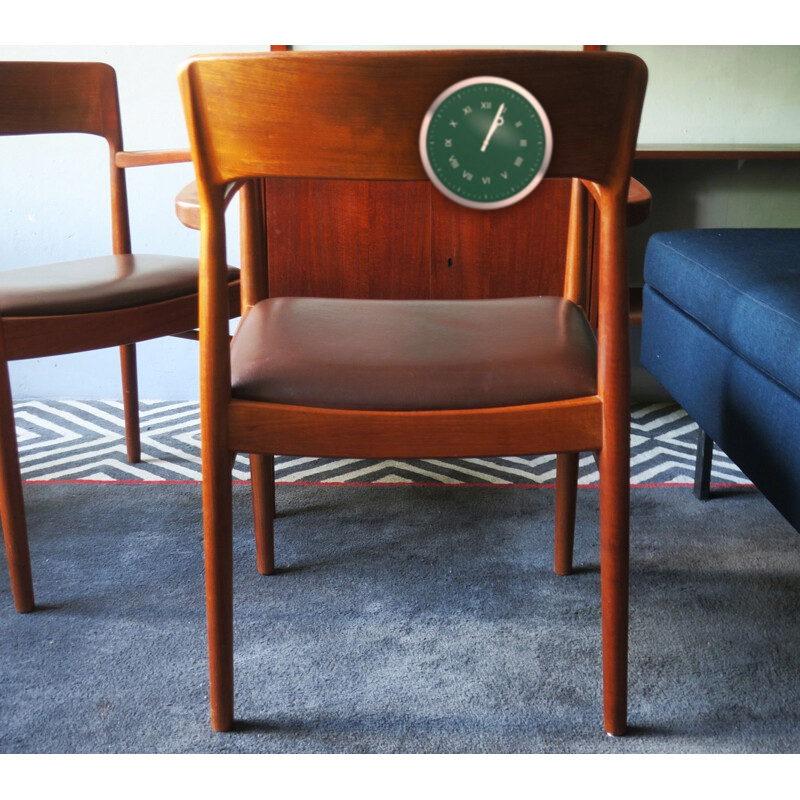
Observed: 1.04
